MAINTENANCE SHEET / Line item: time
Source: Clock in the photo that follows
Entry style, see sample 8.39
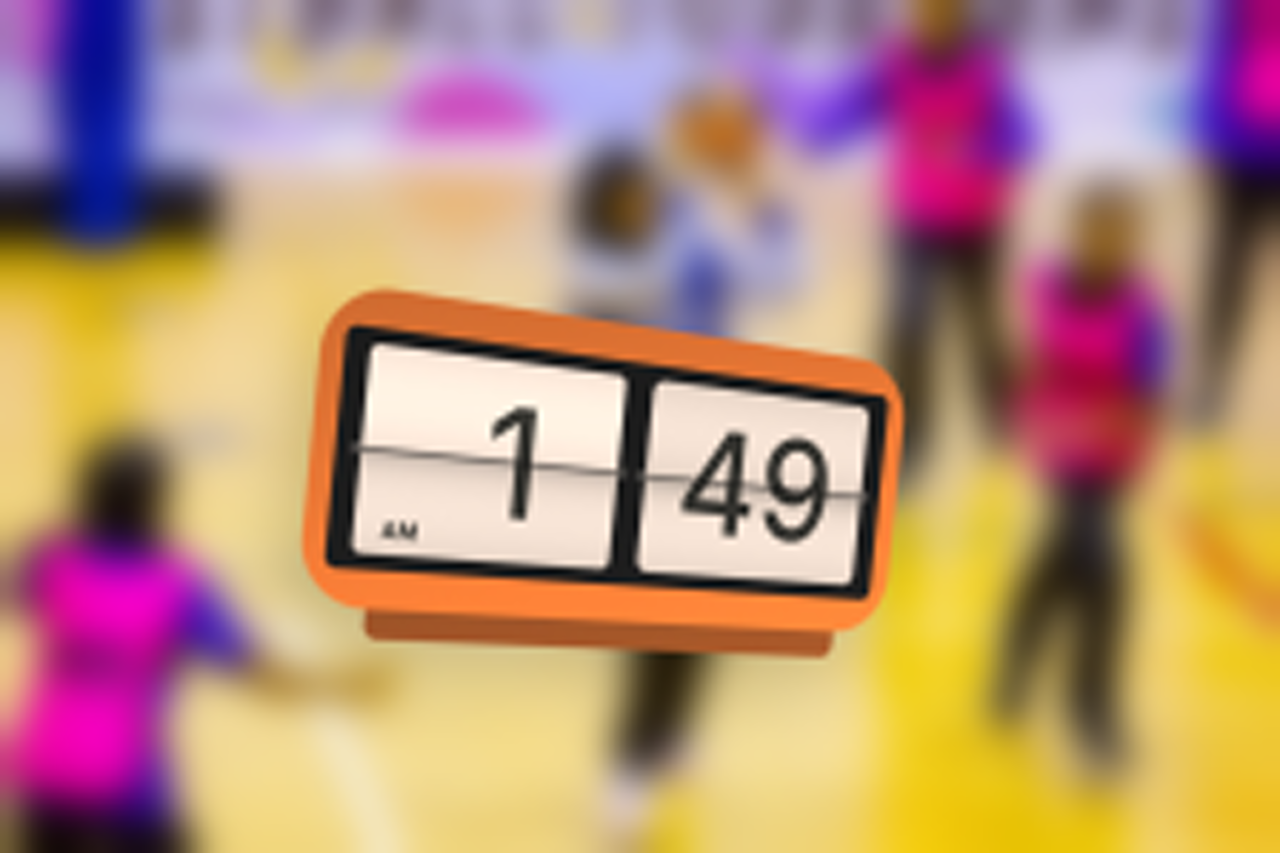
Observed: 1.49
